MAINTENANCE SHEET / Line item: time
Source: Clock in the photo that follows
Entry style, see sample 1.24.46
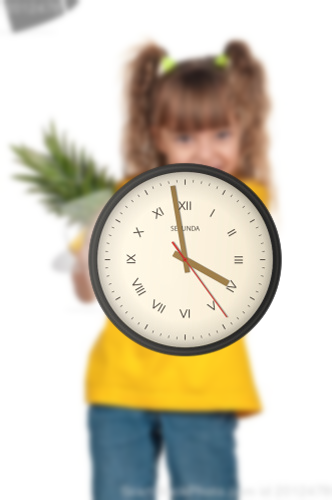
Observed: 3.58.24
